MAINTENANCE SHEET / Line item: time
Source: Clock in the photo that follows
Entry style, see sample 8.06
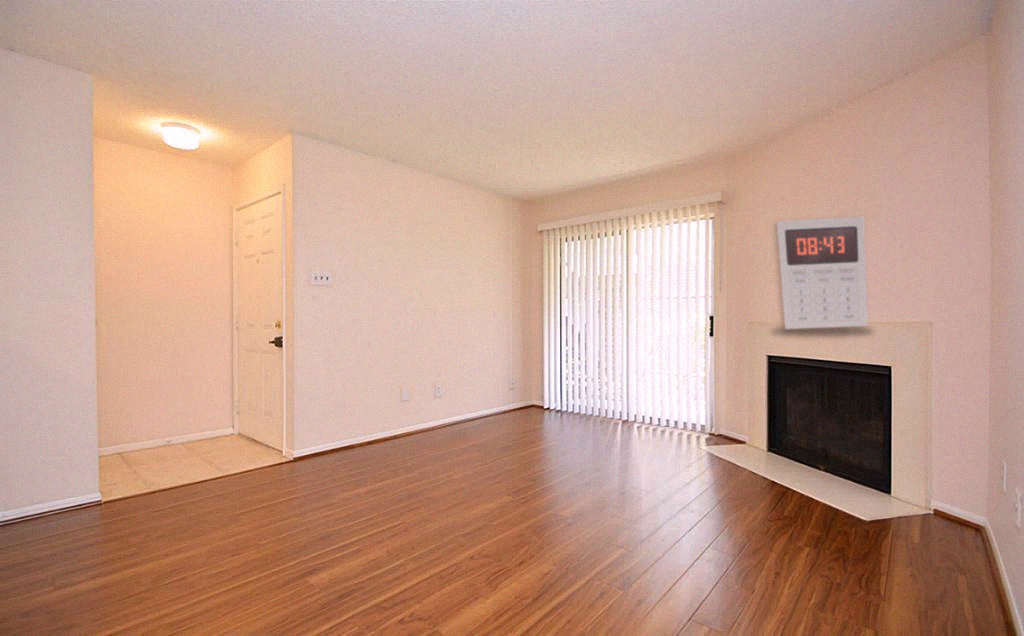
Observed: 8.43
